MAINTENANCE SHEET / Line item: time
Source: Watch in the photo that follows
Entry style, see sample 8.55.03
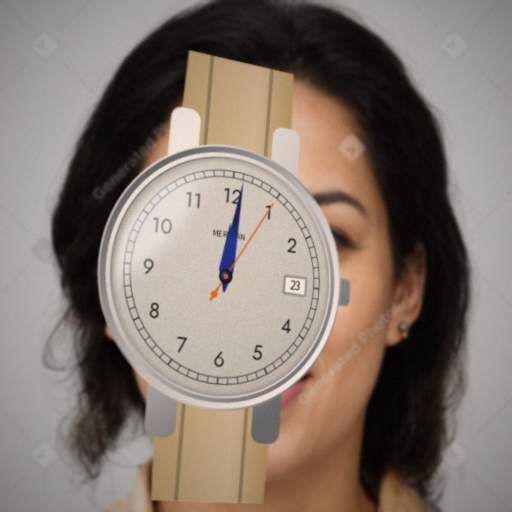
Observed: 12.01.05
